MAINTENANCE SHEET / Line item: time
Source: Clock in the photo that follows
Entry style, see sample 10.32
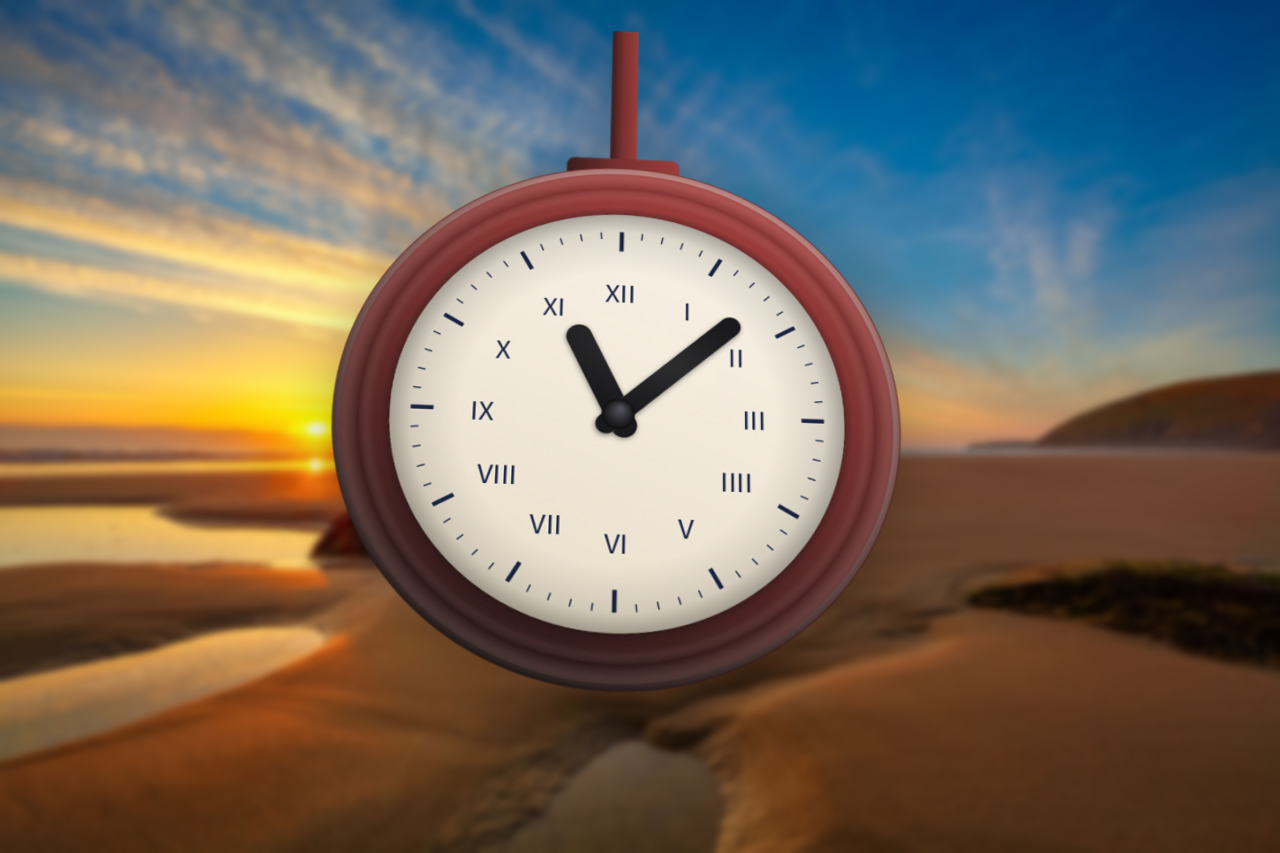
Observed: 11.08
